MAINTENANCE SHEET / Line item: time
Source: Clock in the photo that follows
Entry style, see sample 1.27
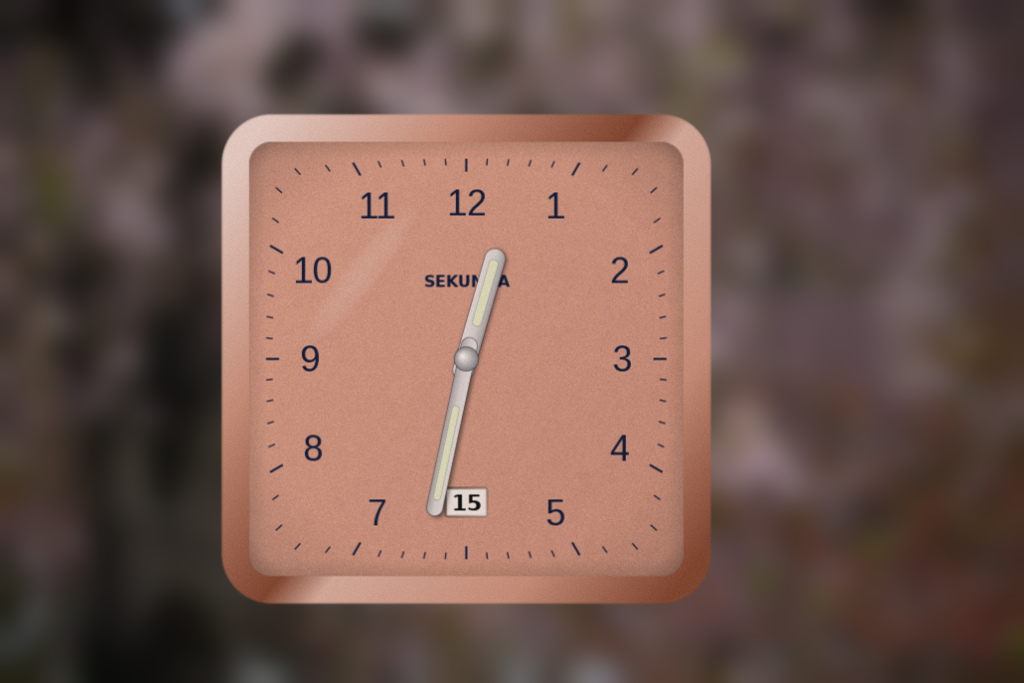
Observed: 12.32
